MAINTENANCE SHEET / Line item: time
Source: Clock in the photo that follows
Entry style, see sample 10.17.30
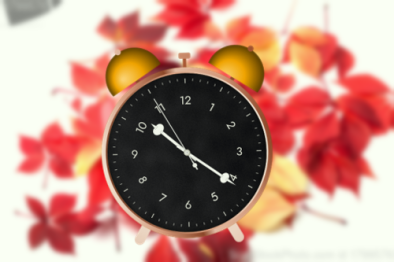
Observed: 10.20.55
